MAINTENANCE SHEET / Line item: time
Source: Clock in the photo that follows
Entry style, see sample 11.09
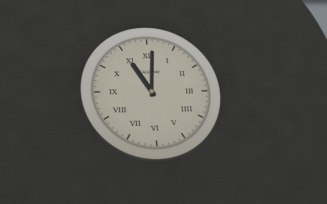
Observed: 11.01
